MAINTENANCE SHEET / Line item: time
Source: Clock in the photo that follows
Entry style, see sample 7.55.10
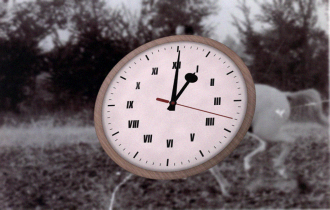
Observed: 1.00.18
